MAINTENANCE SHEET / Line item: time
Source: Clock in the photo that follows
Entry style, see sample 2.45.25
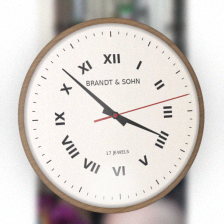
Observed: 3.52.13
